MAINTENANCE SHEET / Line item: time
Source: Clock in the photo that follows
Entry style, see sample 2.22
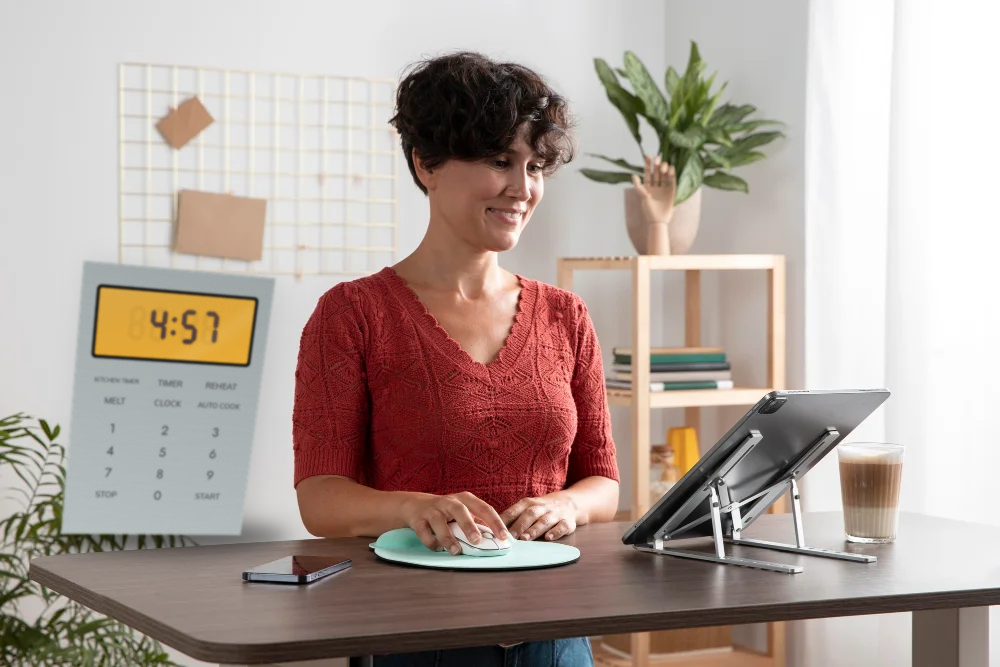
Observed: 4.57
